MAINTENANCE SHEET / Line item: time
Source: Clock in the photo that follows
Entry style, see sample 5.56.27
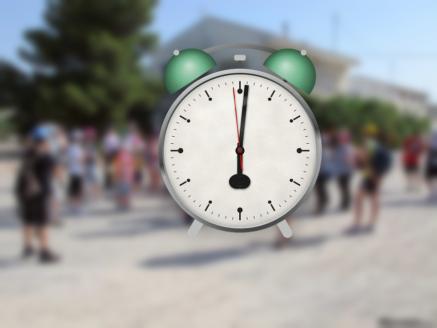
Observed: 6.00.59
